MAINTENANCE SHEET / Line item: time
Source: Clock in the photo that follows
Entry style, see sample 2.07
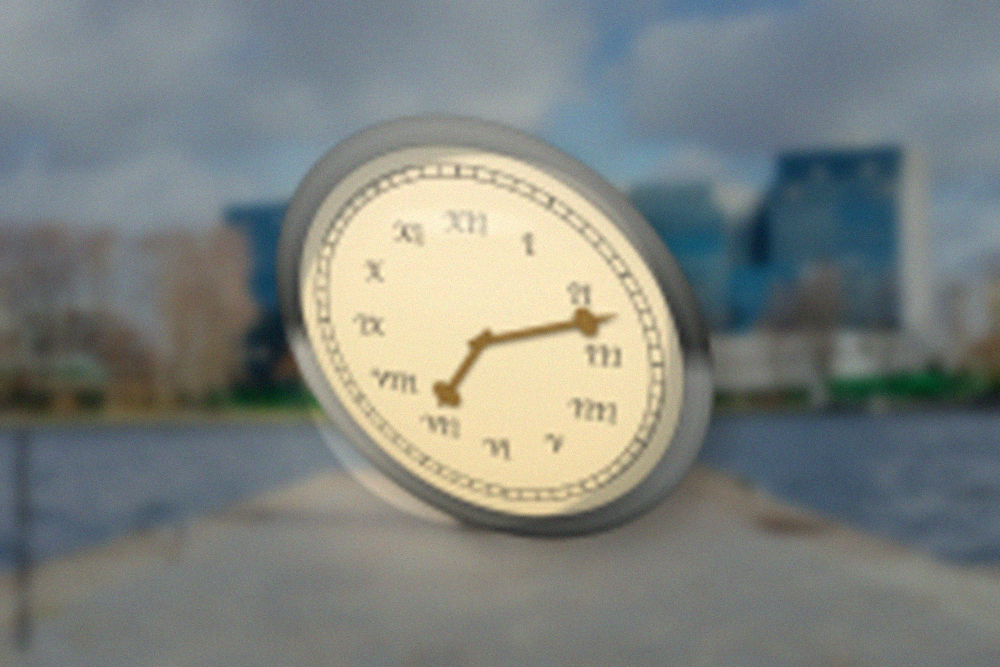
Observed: 7.12
